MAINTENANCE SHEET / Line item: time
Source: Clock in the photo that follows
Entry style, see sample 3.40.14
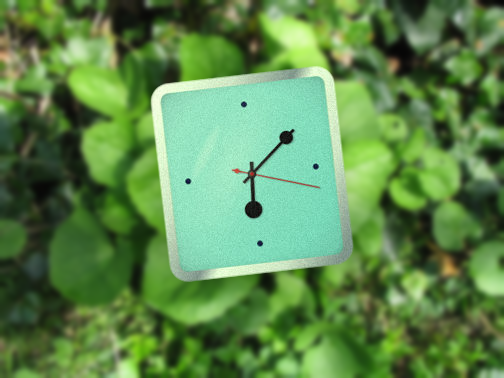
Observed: 6.08.18
